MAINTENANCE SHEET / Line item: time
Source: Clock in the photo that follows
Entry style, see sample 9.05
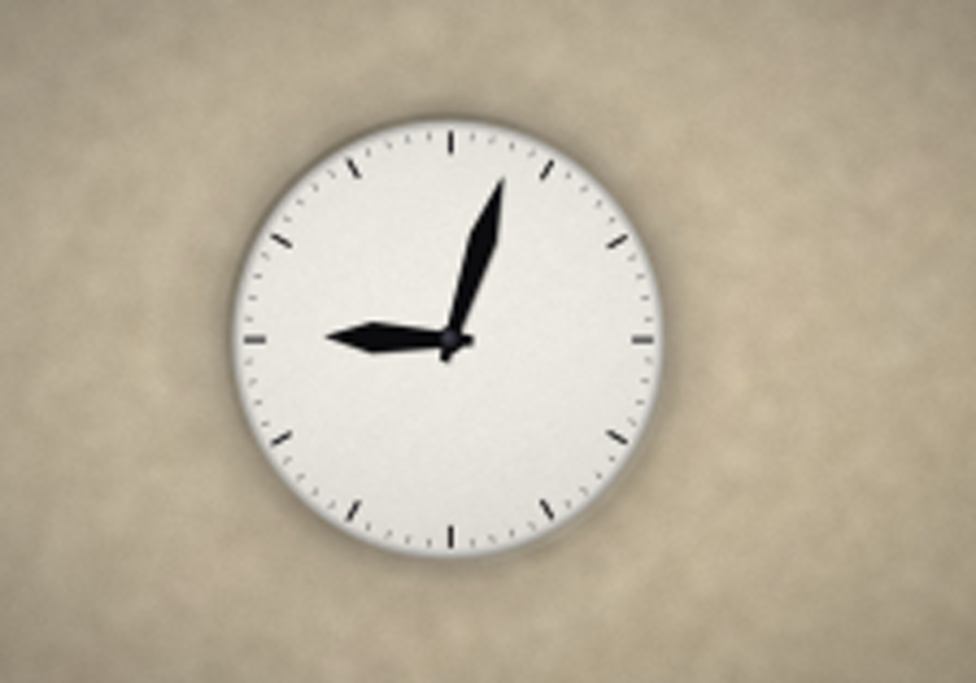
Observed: 9.03
